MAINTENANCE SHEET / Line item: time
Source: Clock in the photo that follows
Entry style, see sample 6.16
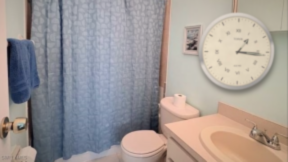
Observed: 1.16
